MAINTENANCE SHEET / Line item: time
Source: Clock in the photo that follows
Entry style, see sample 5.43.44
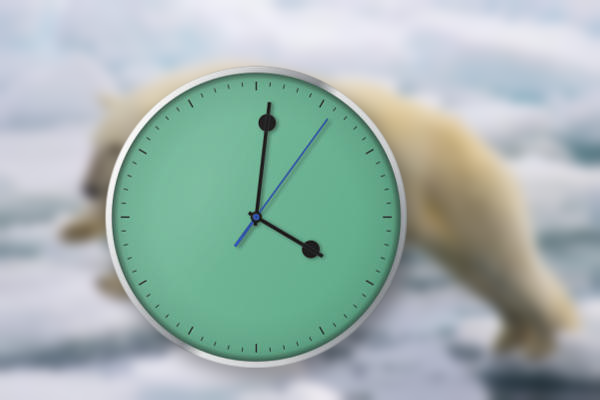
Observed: 4.01.06
